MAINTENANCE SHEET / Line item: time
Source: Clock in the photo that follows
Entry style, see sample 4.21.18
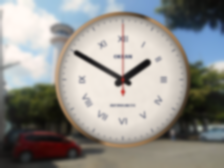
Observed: 1.50.00
